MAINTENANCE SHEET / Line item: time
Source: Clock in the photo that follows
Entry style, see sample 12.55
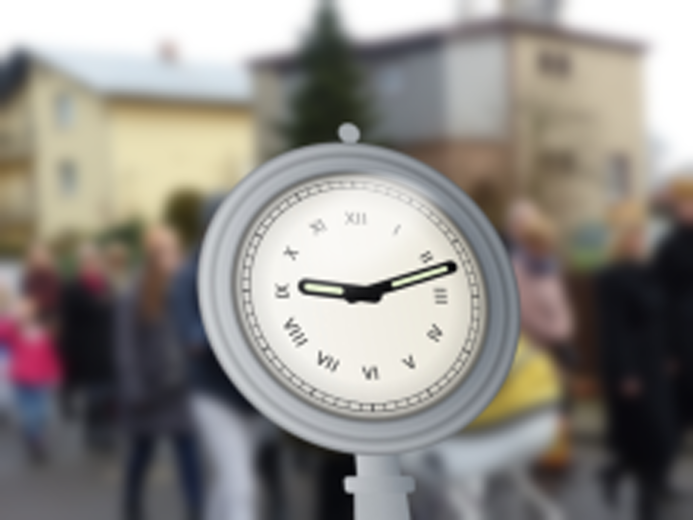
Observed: 9.12
